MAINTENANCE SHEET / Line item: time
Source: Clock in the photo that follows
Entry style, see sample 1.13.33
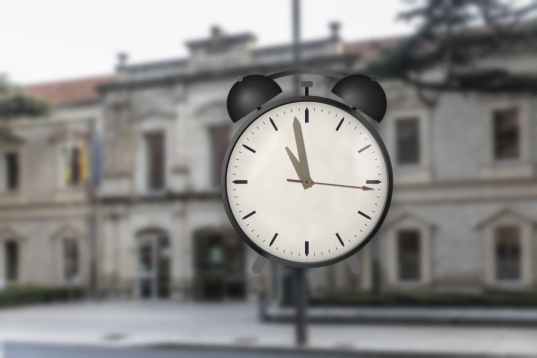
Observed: 10.58.16
